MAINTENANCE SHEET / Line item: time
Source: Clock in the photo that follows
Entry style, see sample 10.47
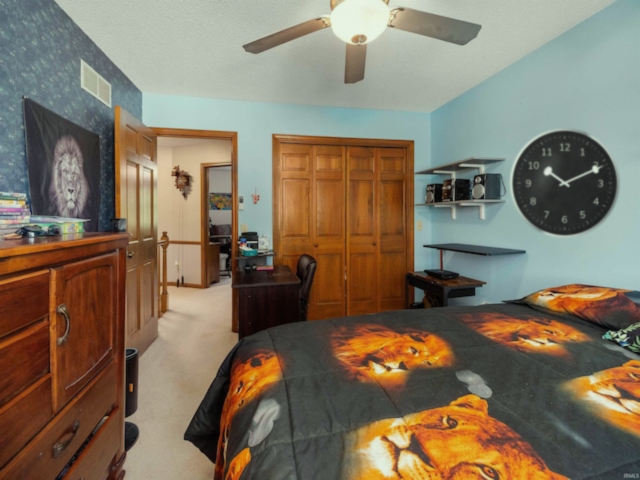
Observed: 10.11
